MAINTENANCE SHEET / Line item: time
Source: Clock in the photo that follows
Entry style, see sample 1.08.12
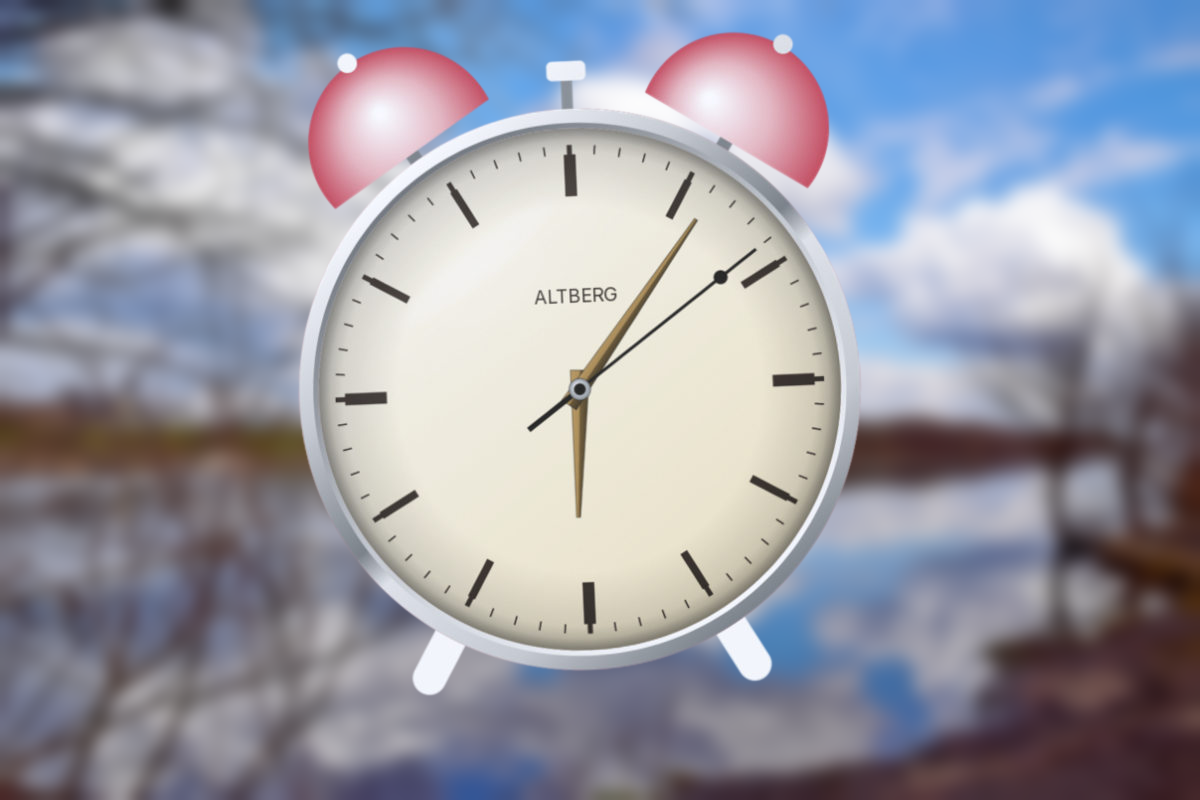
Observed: 6.06.09
